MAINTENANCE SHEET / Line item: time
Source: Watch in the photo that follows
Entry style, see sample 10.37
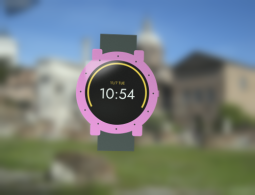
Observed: 10.54
